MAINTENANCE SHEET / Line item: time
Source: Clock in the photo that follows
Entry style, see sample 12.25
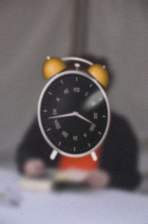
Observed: 3.43
